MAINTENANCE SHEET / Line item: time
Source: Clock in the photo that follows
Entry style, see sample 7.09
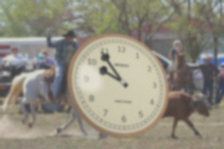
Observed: 9.54
